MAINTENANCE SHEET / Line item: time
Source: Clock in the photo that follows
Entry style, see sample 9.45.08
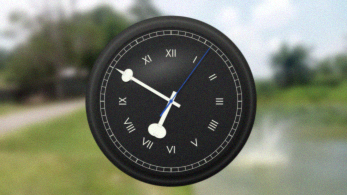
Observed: 6.50.06
